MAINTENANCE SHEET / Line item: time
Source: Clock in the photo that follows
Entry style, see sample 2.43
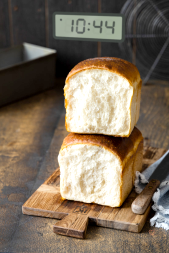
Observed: 10.44
